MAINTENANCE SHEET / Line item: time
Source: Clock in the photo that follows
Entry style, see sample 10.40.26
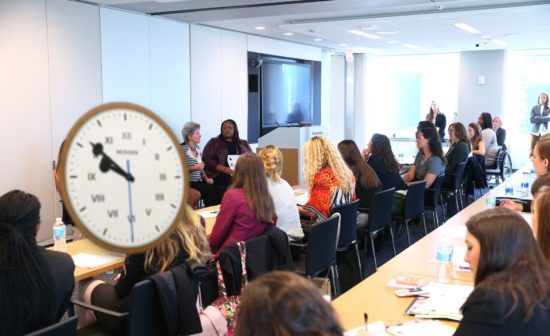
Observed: 9.51.30
